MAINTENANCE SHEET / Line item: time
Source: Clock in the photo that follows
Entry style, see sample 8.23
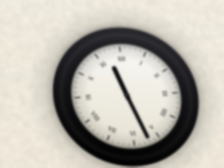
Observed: 11.27
